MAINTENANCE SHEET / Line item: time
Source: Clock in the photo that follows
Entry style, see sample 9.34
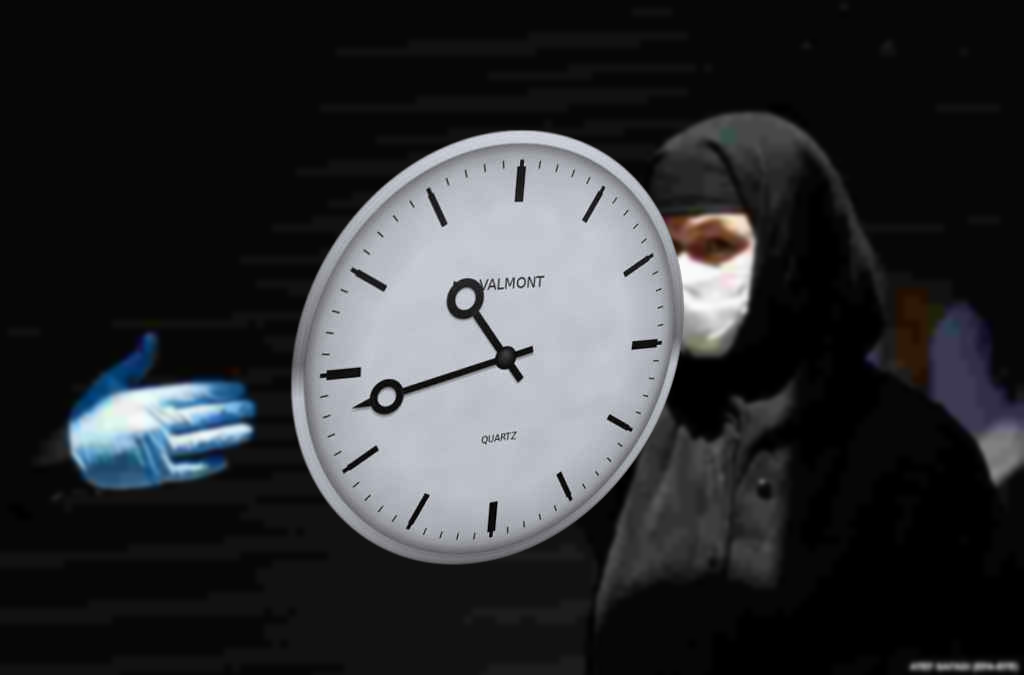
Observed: 10.43
